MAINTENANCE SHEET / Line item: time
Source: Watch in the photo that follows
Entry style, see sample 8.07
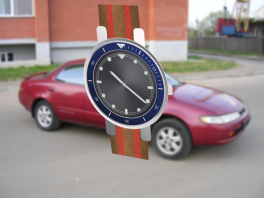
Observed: 10.21
